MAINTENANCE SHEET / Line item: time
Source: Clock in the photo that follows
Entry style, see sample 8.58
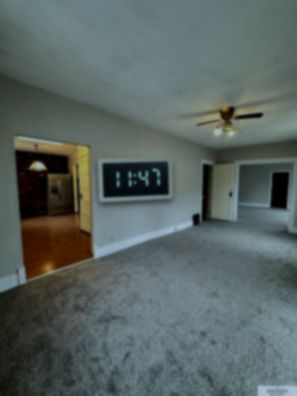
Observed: 11.47
